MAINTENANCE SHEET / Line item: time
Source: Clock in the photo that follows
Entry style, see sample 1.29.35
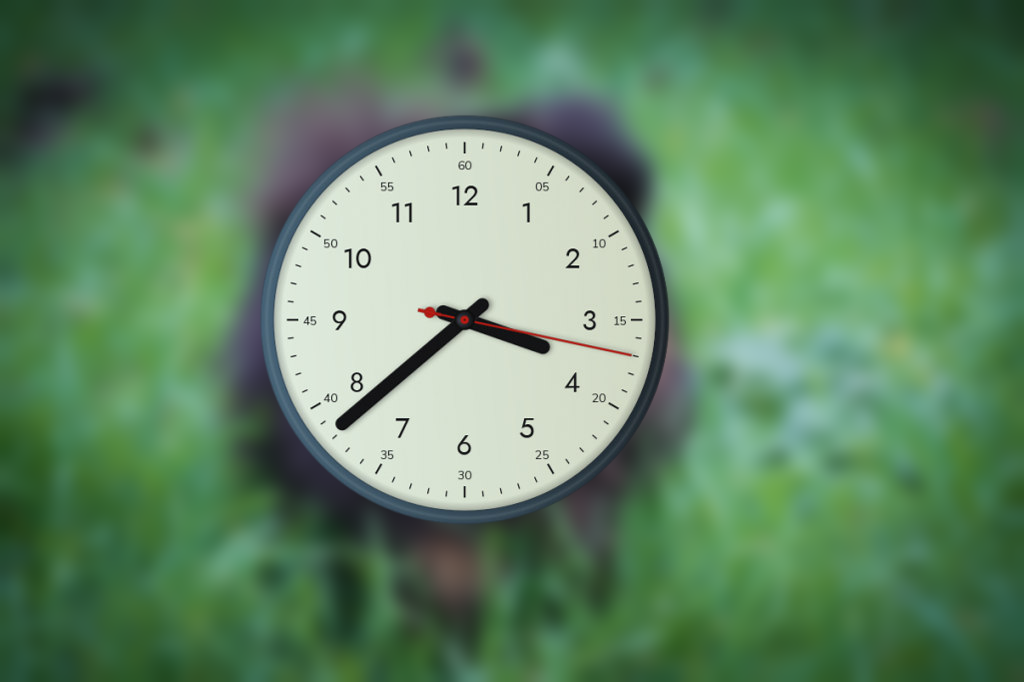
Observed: 3.38.17
